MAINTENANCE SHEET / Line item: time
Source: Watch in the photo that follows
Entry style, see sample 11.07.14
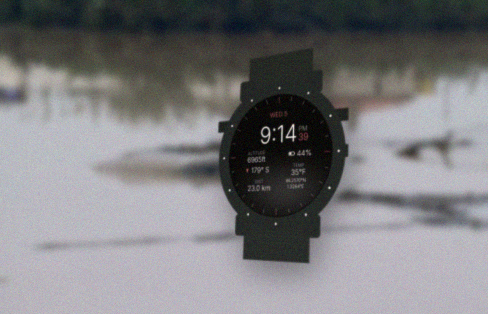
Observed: 9.14.39
